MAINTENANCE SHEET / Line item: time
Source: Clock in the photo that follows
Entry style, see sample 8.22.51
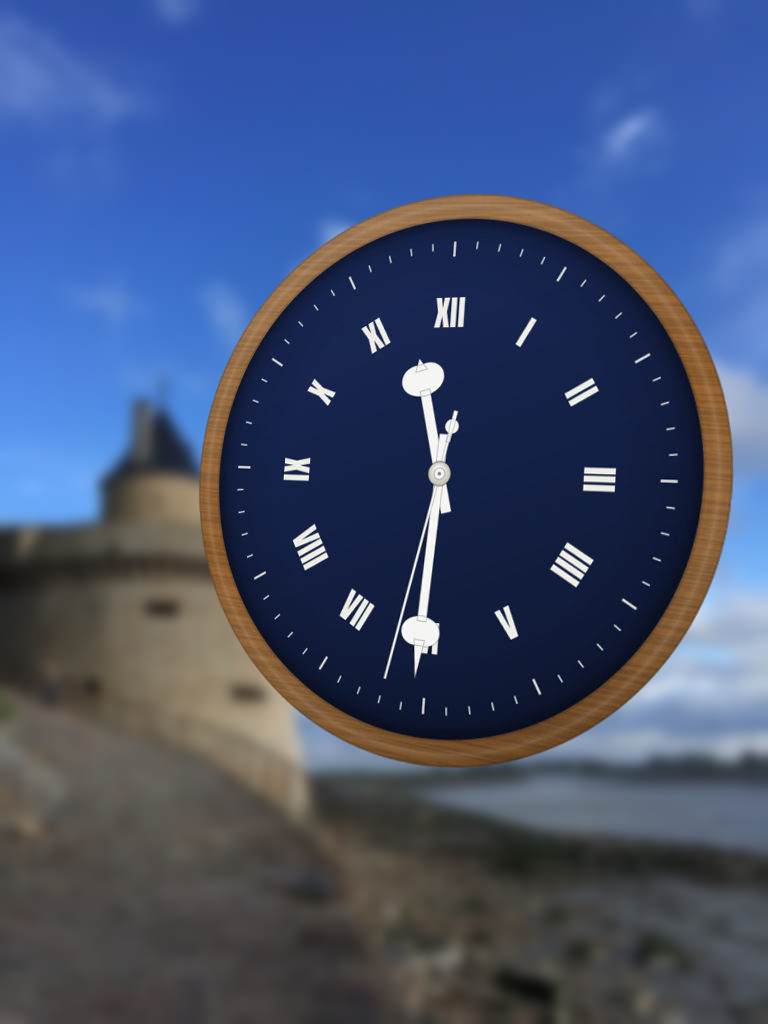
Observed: 11.30.32
